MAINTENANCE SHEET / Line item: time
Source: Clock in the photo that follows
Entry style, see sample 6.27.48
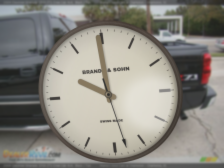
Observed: 9.59.28
